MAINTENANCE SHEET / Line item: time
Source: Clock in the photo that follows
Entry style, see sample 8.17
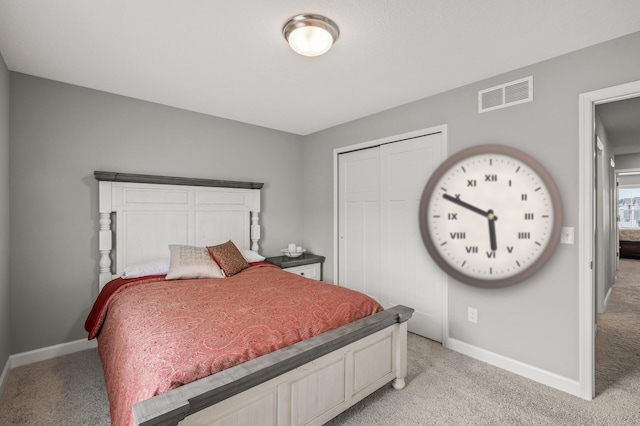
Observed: 5.49
